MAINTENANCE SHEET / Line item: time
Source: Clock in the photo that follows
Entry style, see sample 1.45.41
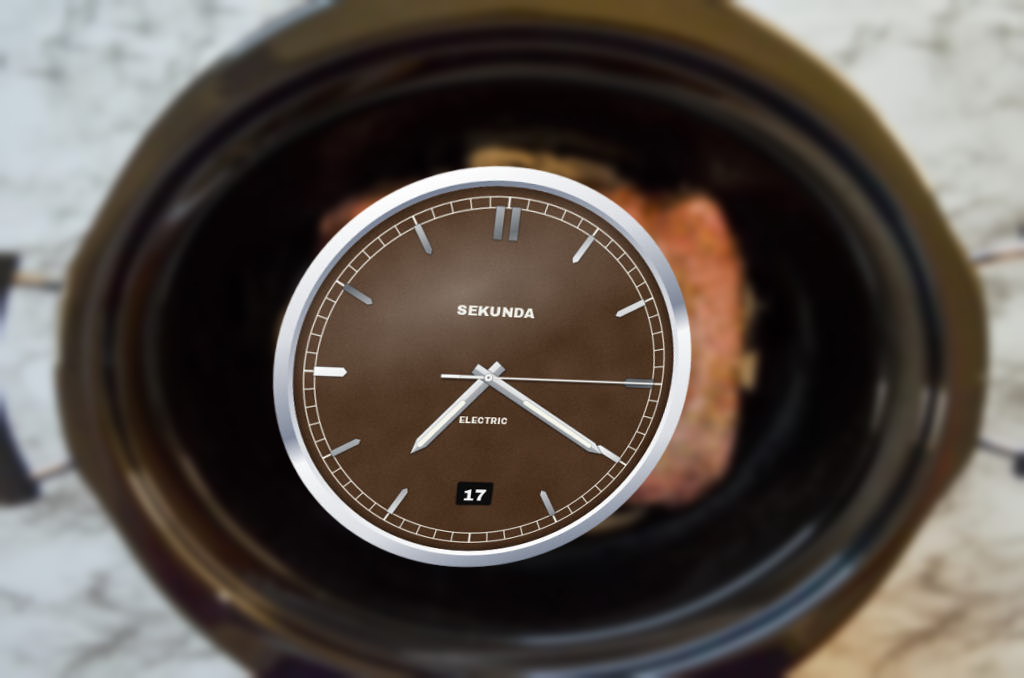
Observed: 7.20.15
